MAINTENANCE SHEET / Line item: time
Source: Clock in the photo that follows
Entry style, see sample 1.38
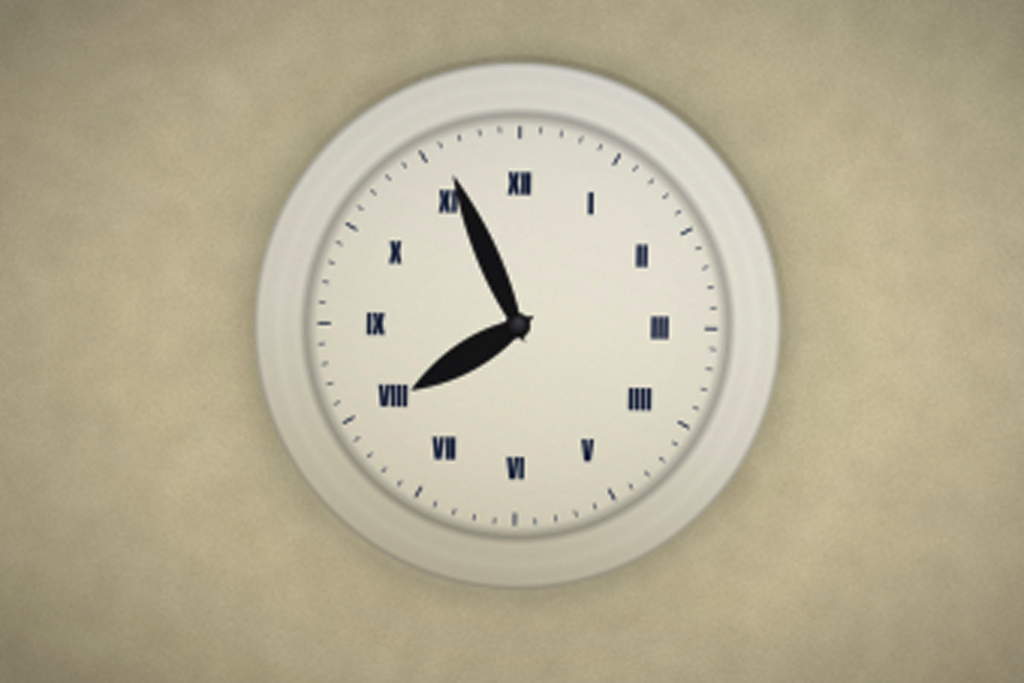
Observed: 7.56
